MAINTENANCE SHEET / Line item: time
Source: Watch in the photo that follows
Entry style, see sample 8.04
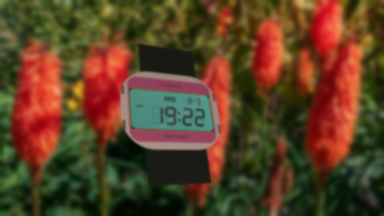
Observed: 19.22
